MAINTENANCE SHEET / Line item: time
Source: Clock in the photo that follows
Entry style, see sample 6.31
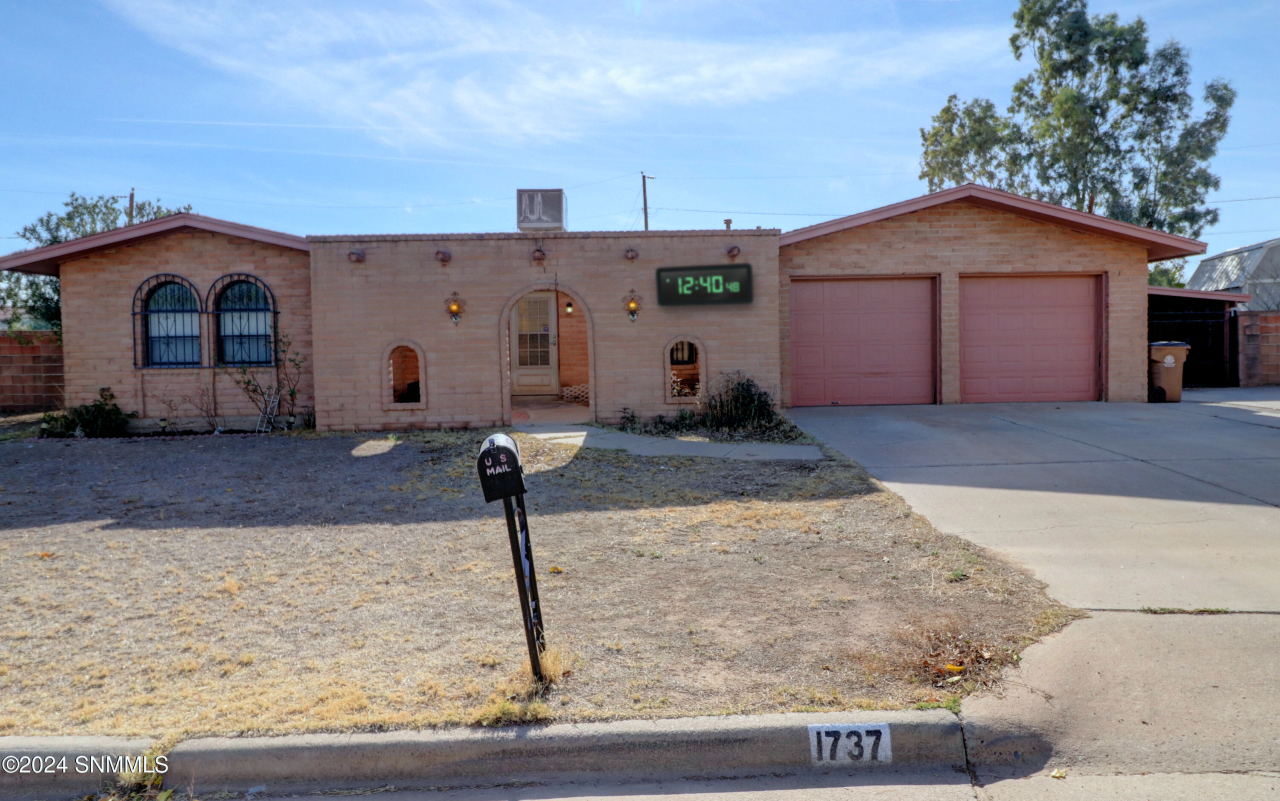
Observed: 12.40
